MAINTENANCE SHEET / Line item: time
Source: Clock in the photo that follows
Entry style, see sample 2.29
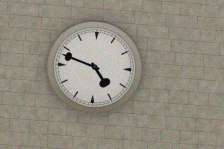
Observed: 4.48
